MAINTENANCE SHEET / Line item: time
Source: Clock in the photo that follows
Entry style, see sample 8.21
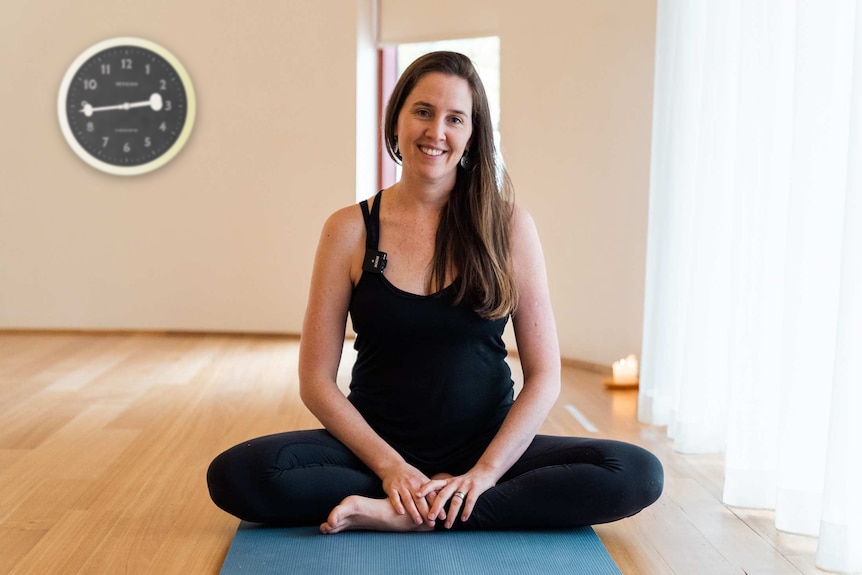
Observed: 2.44
